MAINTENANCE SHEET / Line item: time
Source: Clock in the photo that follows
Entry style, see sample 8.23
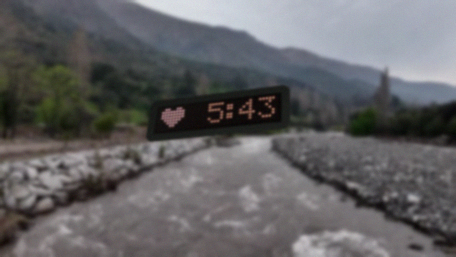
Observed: 5.43
